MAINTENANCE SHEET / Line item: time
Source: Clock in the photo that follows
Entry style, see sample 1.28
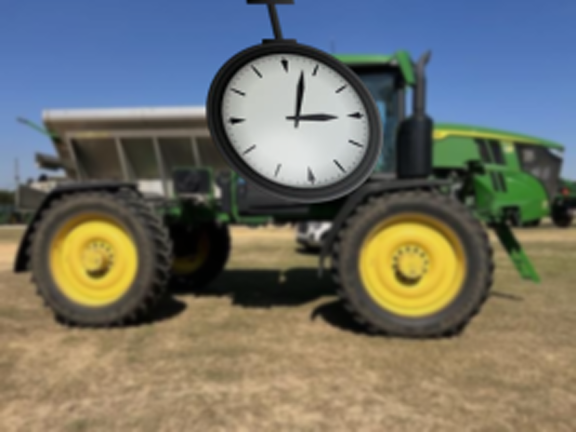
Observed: 3.03
